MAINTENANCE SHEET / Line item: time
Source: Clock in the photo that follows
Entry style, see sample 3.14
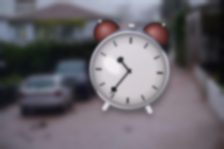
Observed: 10.36
